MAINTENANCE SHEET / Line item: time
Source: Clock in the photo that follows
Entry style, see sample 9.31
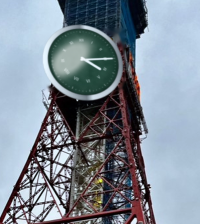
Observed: 4.15
